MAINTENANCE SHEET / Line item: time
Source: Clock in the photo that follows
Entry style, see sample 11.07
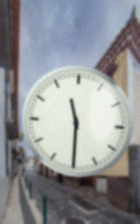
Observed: 11.30
